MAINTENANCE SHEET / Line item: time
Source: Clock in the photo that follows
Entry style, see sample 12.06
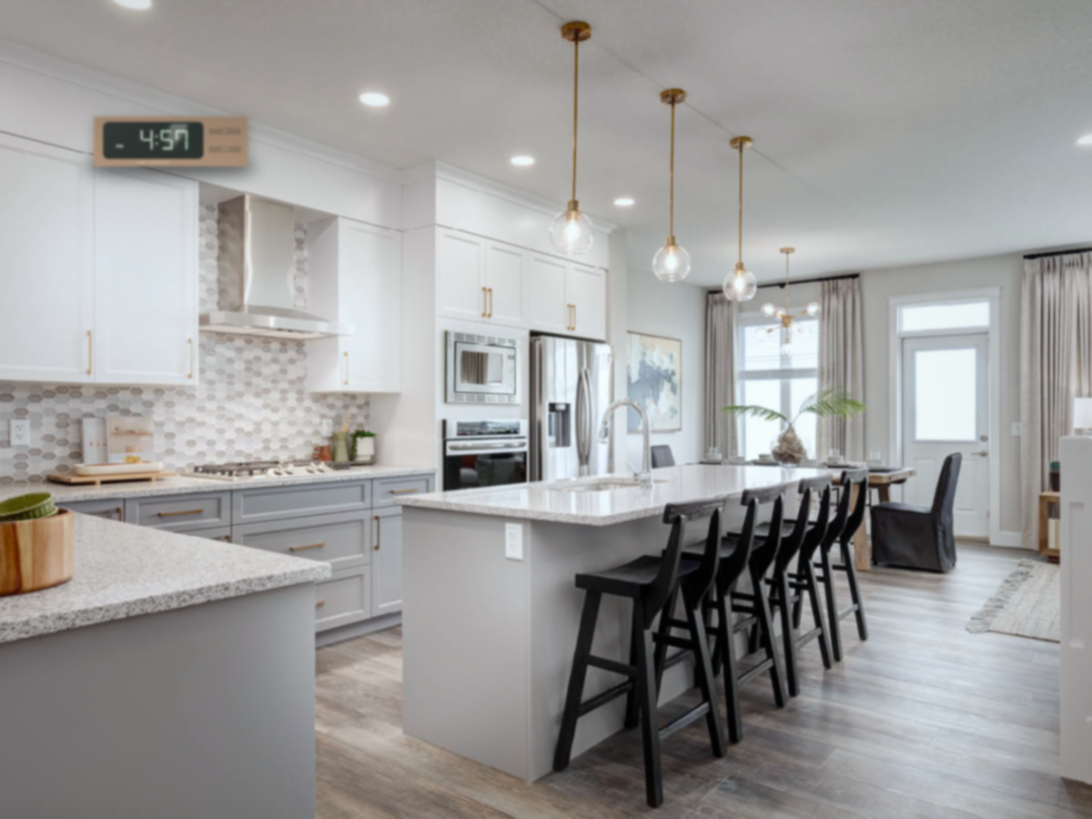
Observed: 4.57
